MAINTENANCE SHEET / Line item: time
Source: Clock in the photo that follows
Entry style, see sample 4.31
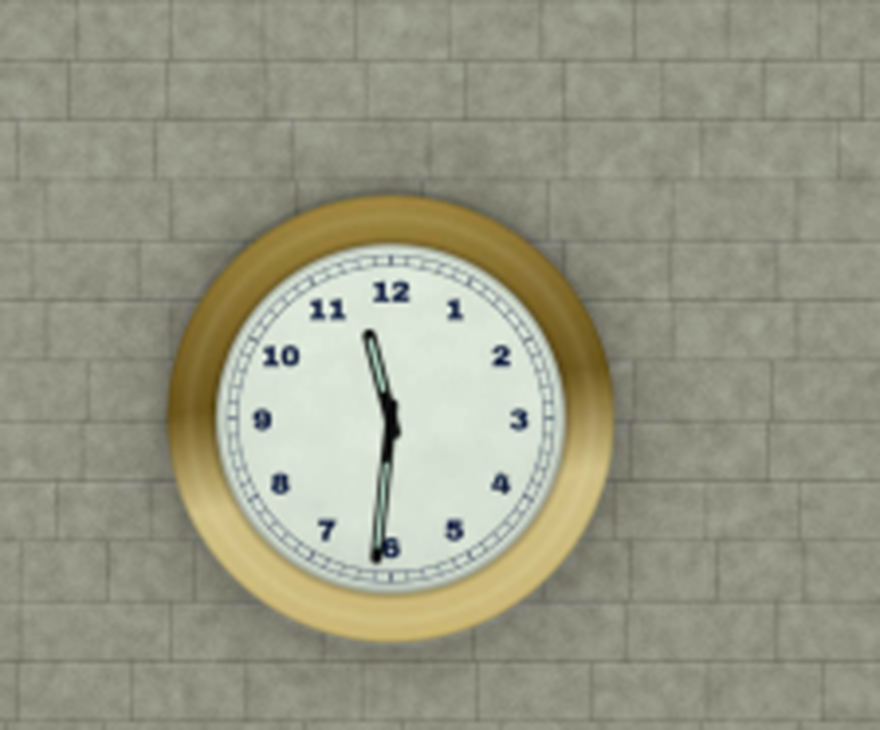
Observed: 11.31
